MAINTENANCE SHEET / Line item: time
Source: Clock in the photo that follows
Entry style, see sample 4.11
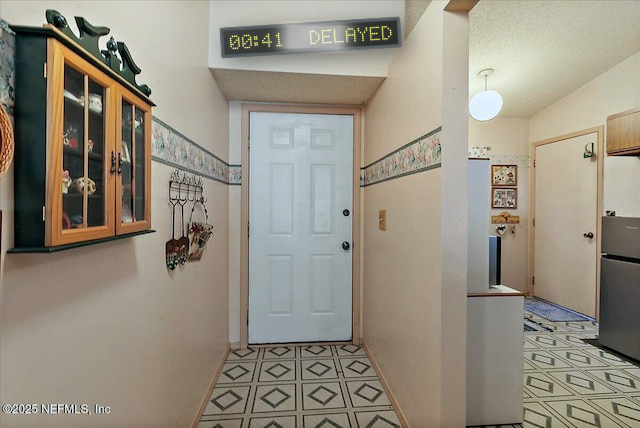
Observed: 0.41
